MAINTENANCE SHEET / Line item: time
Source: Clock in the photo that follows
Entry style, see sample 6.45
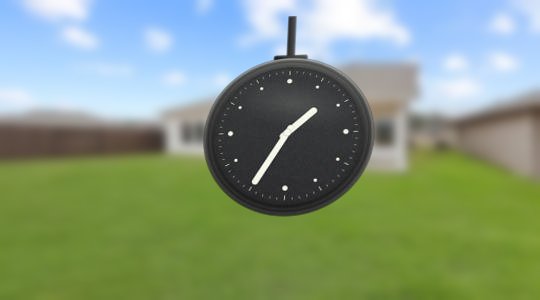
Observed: 1.35
